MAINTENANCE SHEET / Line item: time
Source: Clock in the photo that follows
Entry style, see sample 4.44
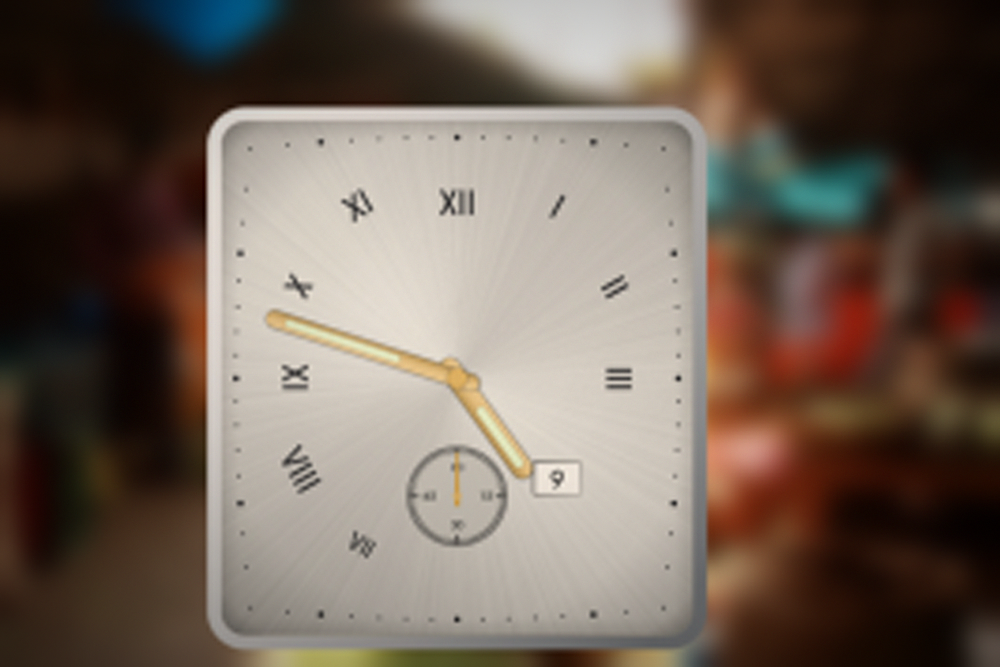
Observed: 4.48
